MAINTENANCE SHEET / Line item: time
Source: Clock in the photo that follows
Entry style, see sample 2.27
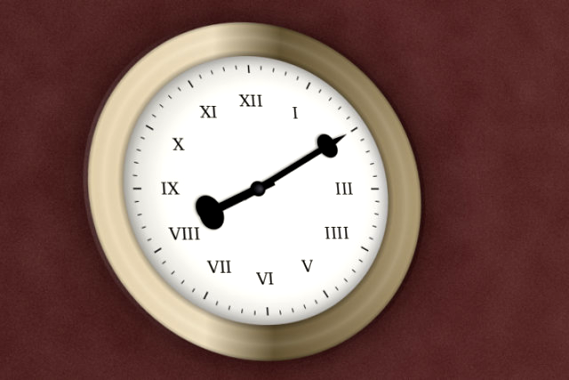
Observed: 8.10
